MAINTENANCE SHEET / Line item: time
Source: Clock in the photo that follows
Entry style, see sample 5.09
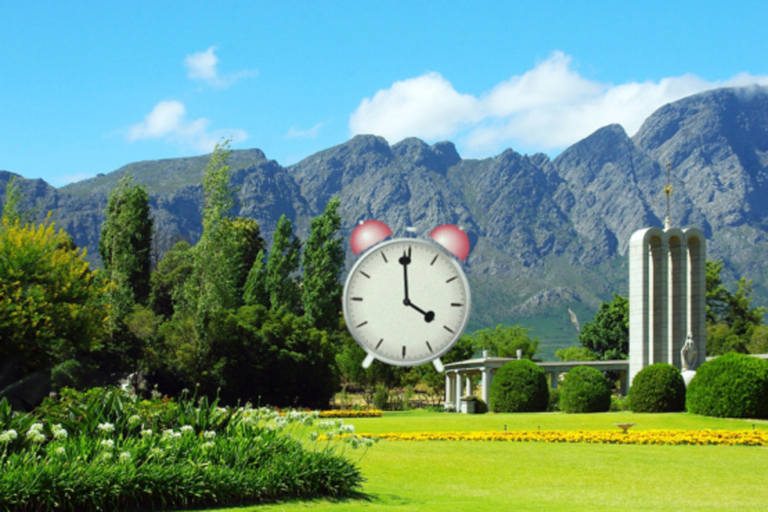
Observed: 3.59
